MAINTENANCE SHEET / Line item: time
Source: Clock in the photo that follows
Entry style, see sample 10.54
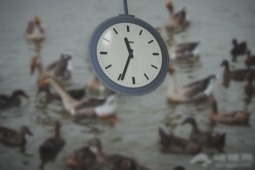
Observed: 11.34
